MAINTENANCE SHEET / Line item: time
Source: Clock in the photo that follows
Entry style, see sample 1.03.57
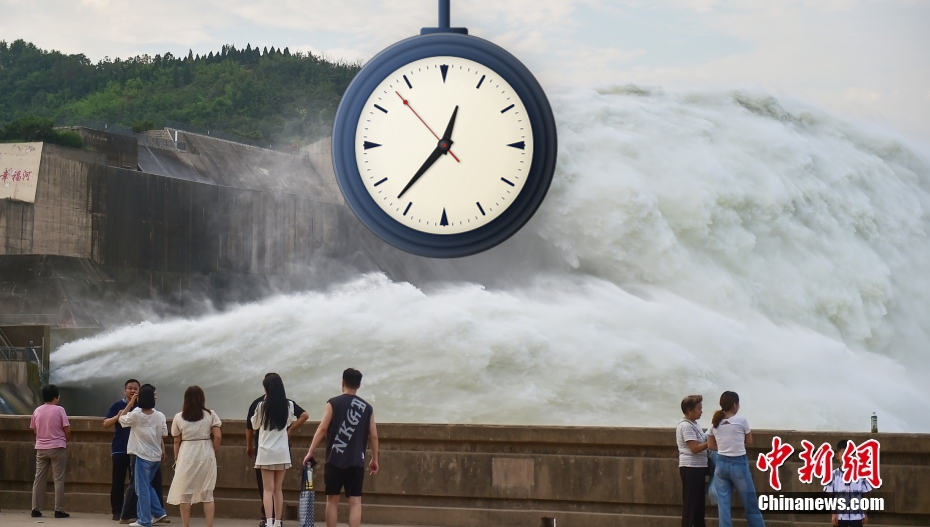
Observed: 12.36.53
